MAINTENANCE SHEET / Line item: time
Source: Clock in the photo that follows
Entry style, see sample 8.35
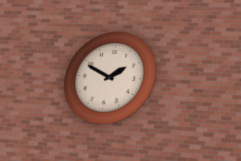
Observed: 1.49
